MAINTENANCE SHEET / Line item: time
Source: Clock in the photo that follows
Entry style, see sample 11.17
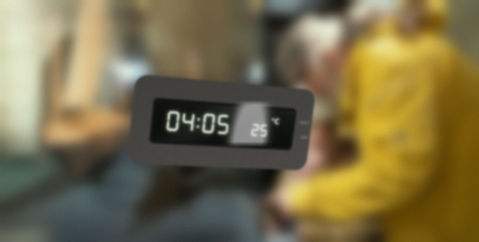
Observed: 4.05
